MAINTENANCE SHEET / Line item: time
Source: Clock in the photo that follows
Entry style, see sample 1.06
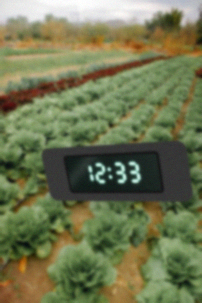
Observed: 12.33
